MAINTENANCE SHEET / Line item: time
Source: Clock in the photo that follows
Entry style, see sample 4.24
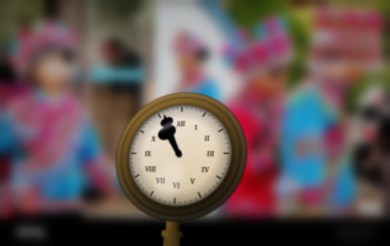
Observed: 10.56
